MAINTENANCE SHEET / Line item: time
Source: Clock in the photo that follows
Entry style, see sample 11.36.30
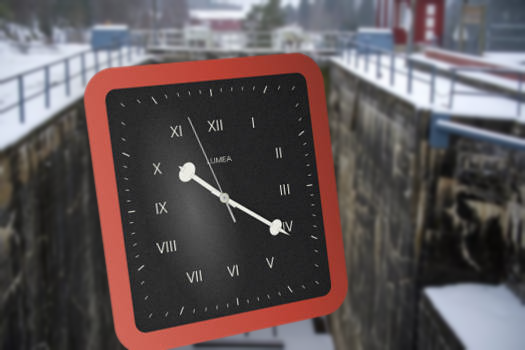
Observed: 10.20.57
